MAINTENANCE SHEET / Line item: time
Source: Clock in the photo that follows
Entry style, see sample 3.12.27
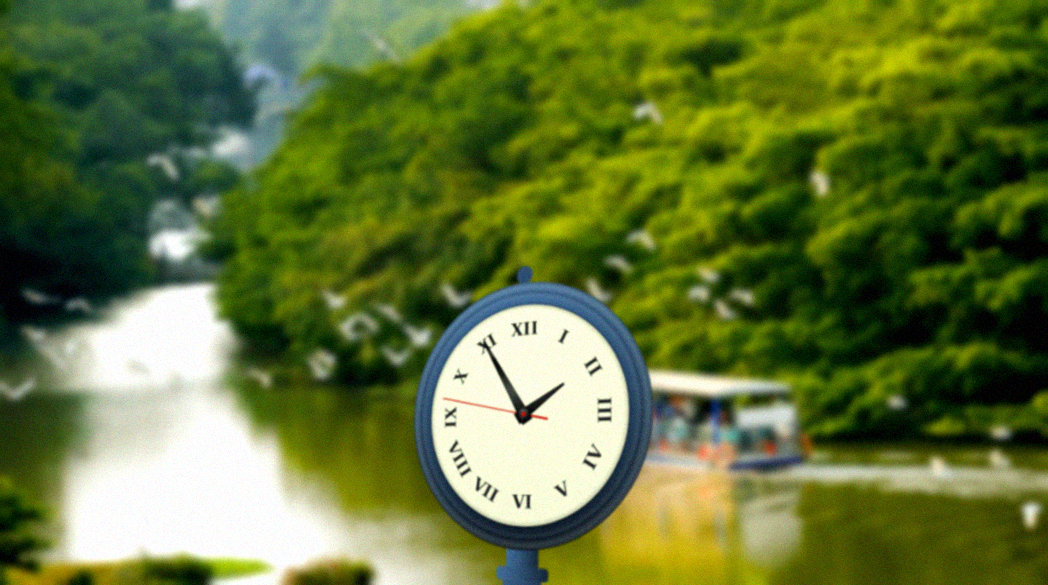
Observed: 1.54.47
